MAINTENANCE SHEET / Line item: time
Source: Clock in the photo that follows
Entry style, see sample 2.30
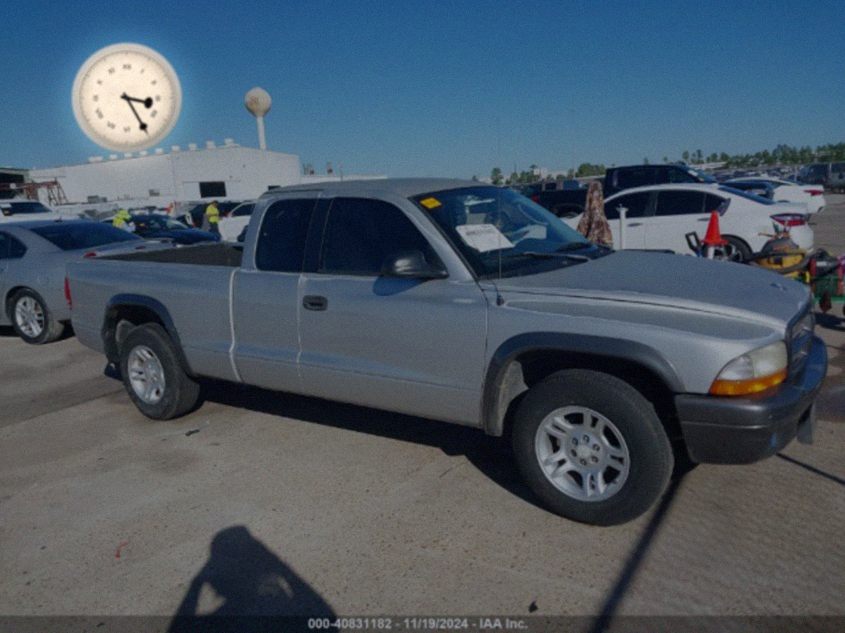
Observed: 3.25
